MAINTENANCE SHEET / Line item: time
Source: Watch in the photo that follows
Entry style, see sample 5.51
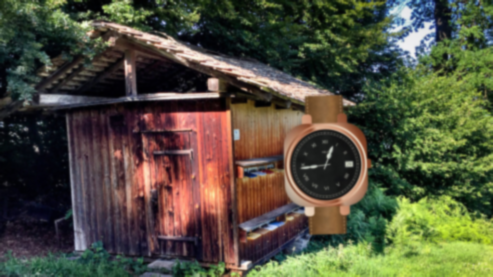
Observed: 12.44
